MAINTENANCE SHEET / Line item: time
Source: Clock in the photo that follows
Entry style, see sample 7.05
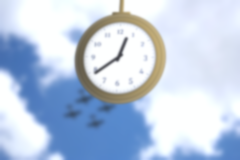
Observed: 12.39
